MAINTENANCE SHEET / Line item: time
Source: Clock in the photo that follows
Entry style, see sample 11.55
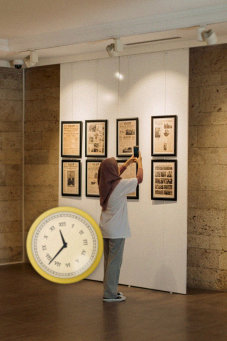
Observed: 11.38
